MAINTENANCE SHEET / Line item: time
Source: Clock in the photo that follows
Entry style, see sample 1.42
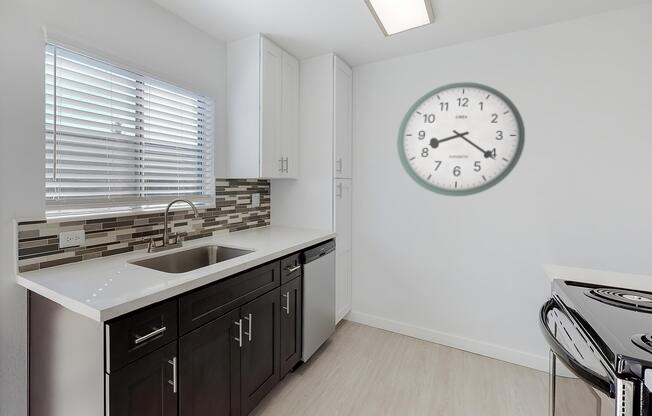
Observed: 8.21
